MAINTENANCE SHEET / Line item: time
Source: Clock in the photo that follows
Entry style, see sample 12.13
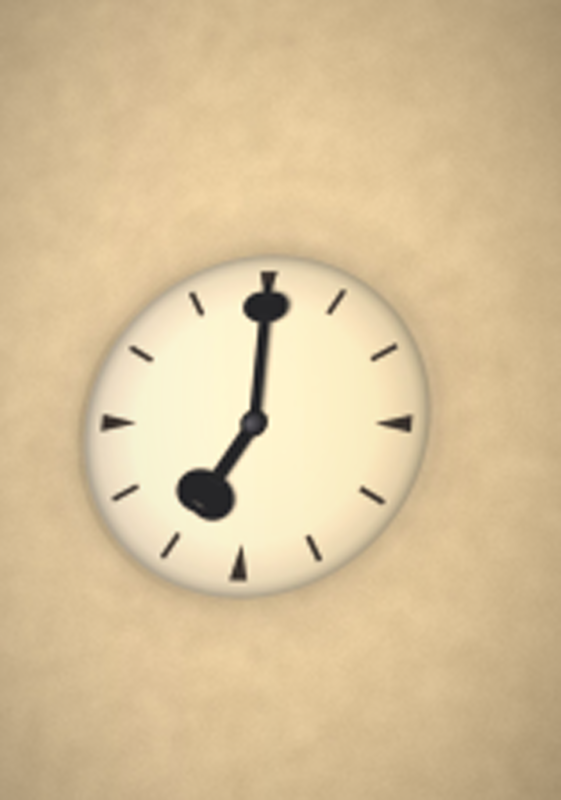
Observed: 7.00
